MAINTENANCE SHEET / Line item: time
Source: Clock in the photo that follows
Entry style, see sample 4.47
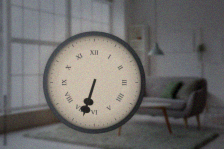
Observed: 6.33
